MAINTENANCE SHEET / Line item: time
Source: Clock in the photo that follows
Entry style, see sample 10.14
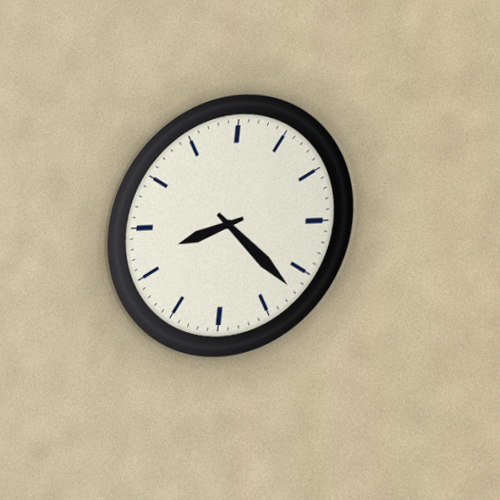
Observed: 8.22
